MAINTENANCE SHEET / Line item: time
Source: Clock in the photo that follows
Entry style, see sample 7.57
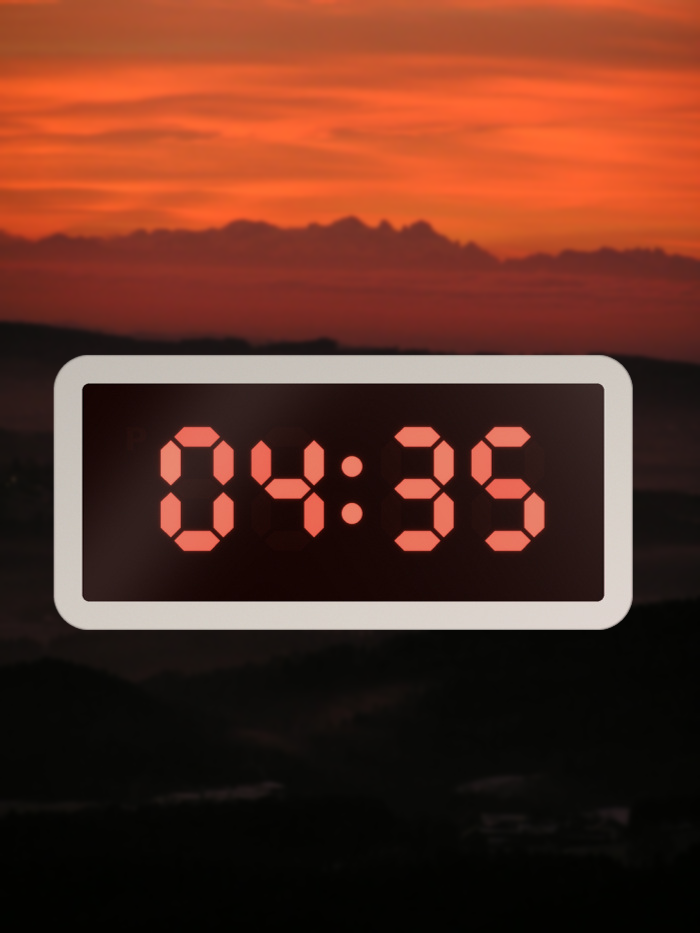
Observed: 4.35
